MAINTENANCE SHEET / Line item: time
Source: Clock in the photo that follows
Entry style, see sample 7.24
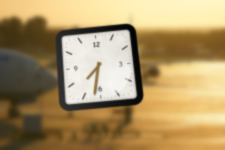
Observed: 7.32
